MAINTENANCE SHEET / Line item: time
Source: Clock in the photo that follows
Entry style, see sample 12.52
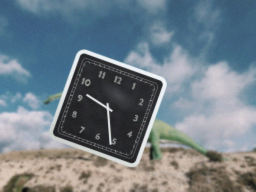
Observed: 9.26
